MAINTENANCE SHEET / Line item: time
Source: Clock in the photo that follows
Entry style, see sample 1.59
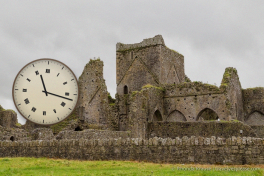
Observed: 11.17
